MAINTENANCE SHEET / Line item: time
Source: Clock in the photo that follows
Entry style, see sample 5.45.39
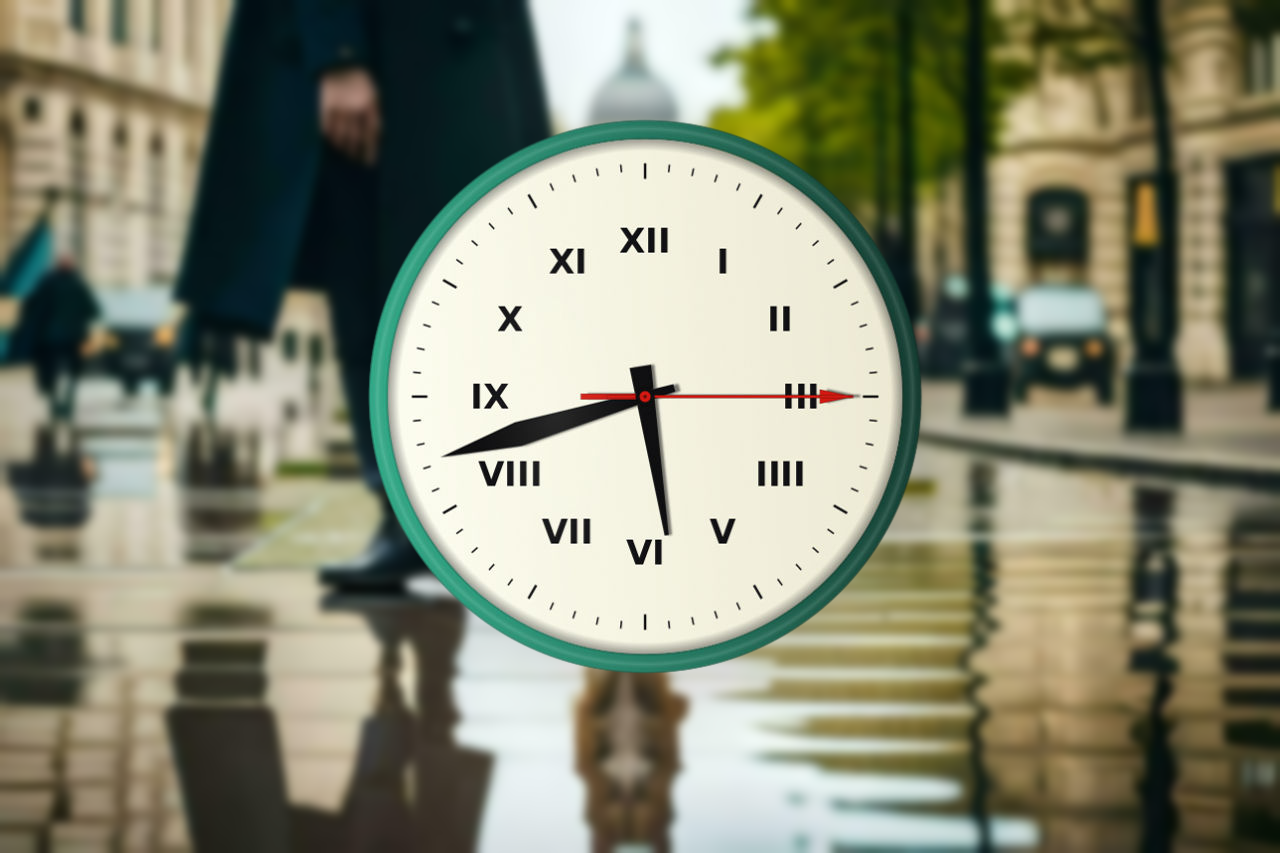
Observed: 5.42.15
